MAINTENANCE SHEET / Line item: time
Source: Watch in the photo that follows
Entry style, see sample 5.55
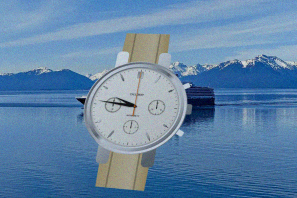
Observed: 9.46
